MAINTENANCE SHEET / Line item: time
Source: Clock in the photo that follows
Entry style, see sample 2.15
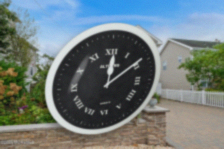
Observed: 12.09
